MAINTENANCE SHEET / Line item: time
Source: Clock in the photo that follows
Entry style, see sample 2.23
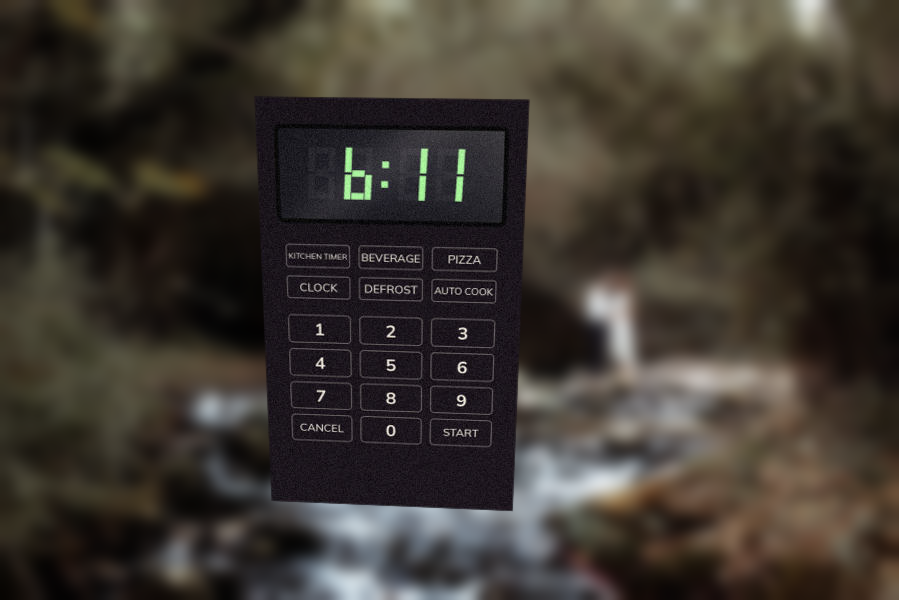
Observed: 6.11
